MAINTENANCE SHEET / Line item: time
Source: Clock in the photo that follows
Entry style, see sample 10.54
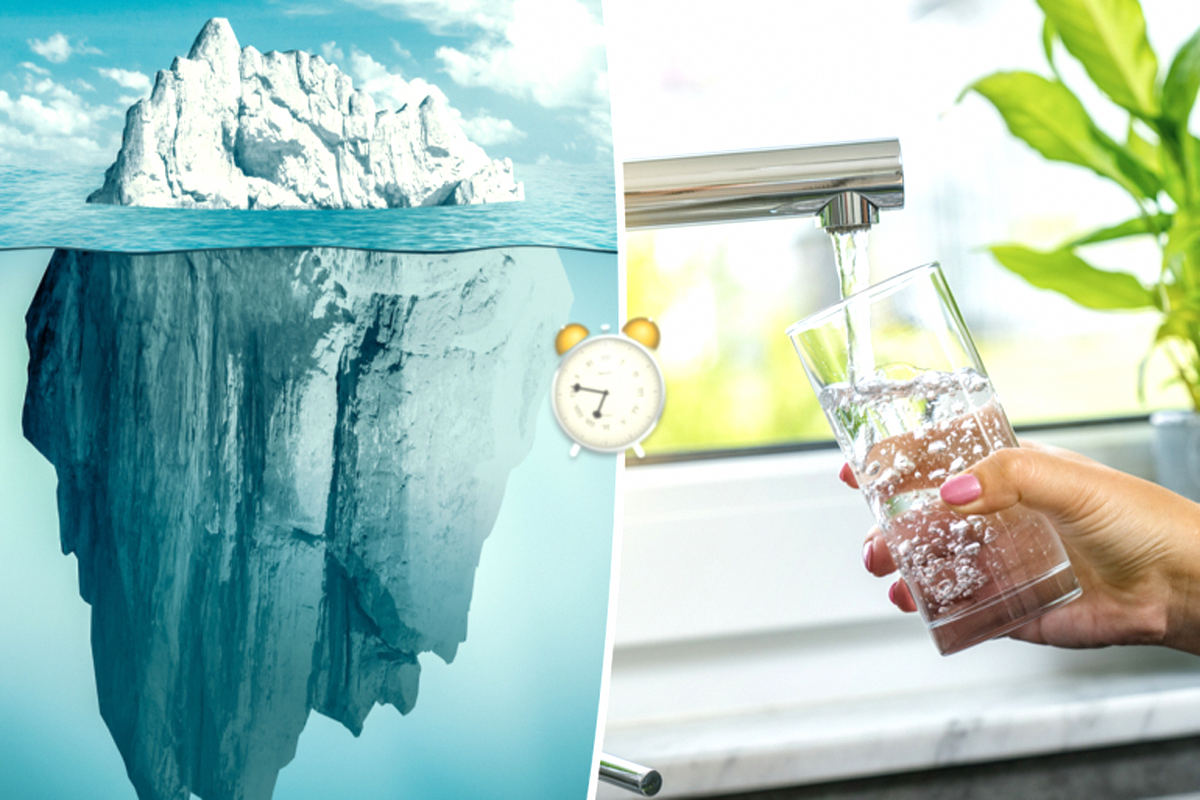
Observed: 6.47
